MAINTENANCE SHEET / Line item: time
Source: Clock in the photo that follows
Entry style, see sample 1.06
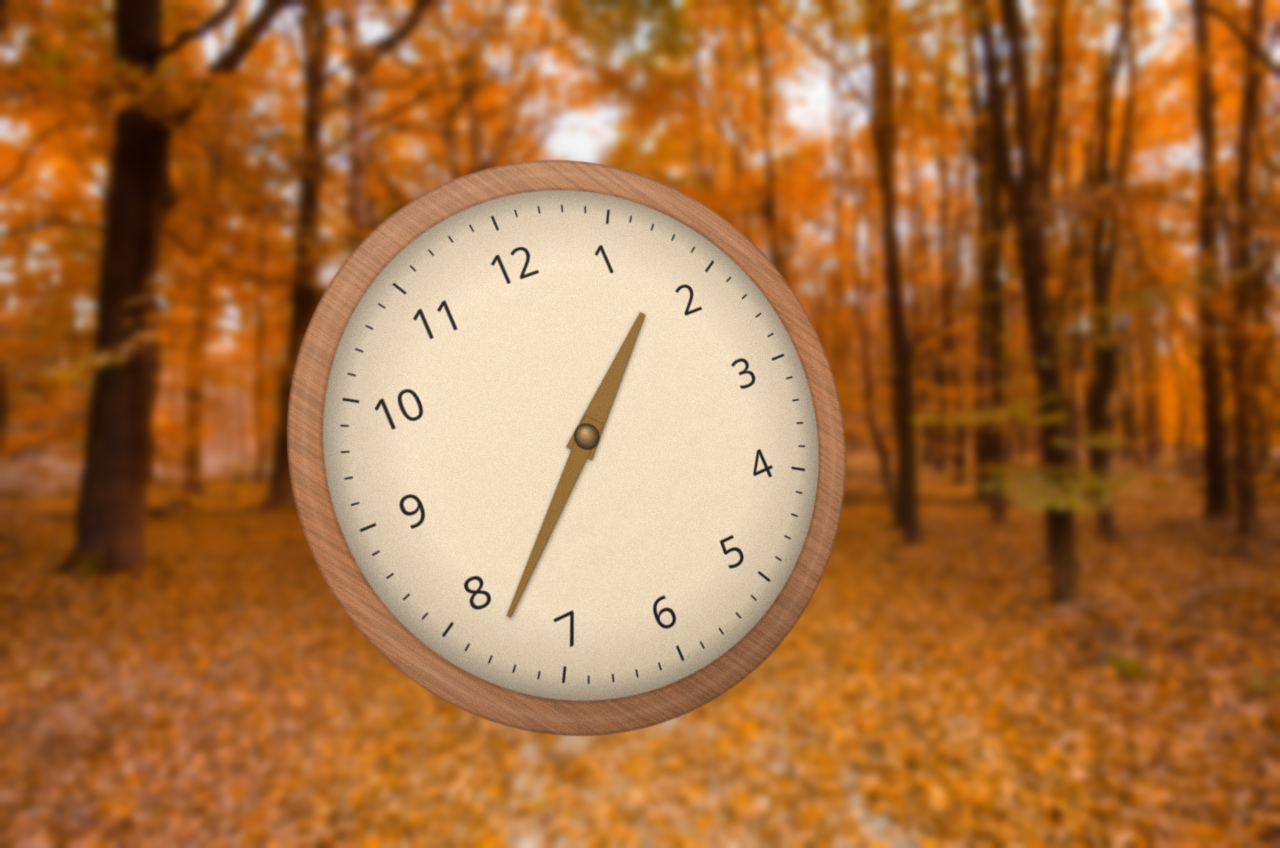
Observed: 1.38
